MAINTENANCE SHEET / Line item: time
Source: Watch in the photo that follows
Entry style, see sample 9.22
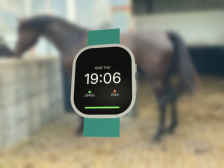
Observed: 19.06
